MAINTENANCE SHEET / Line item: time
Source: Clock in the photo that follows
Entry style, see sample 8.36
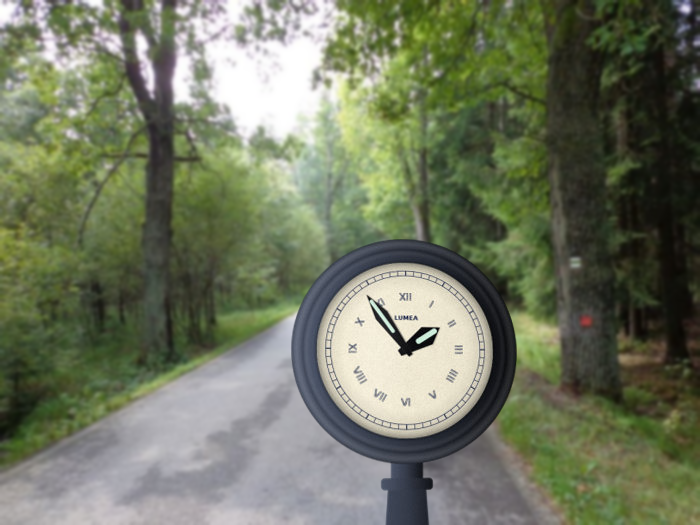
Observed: 1.54
